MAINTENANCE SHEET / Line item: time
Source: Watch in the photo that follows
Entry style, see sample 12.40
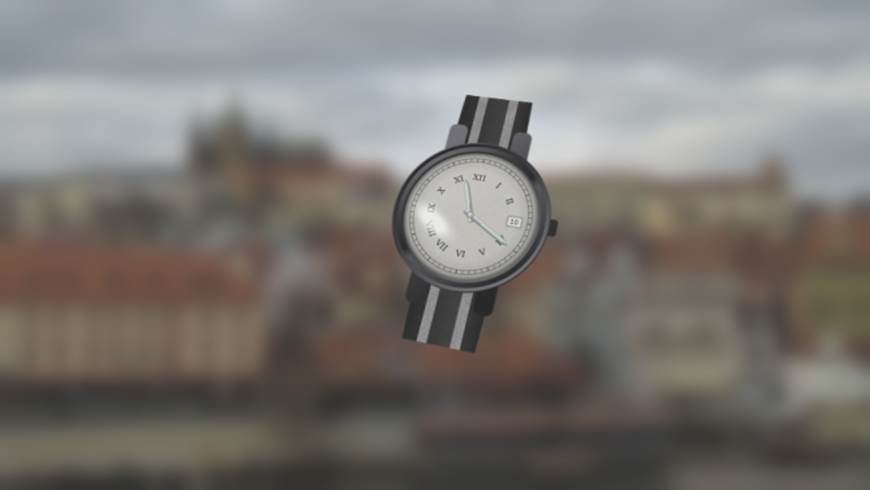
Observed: 11.20
